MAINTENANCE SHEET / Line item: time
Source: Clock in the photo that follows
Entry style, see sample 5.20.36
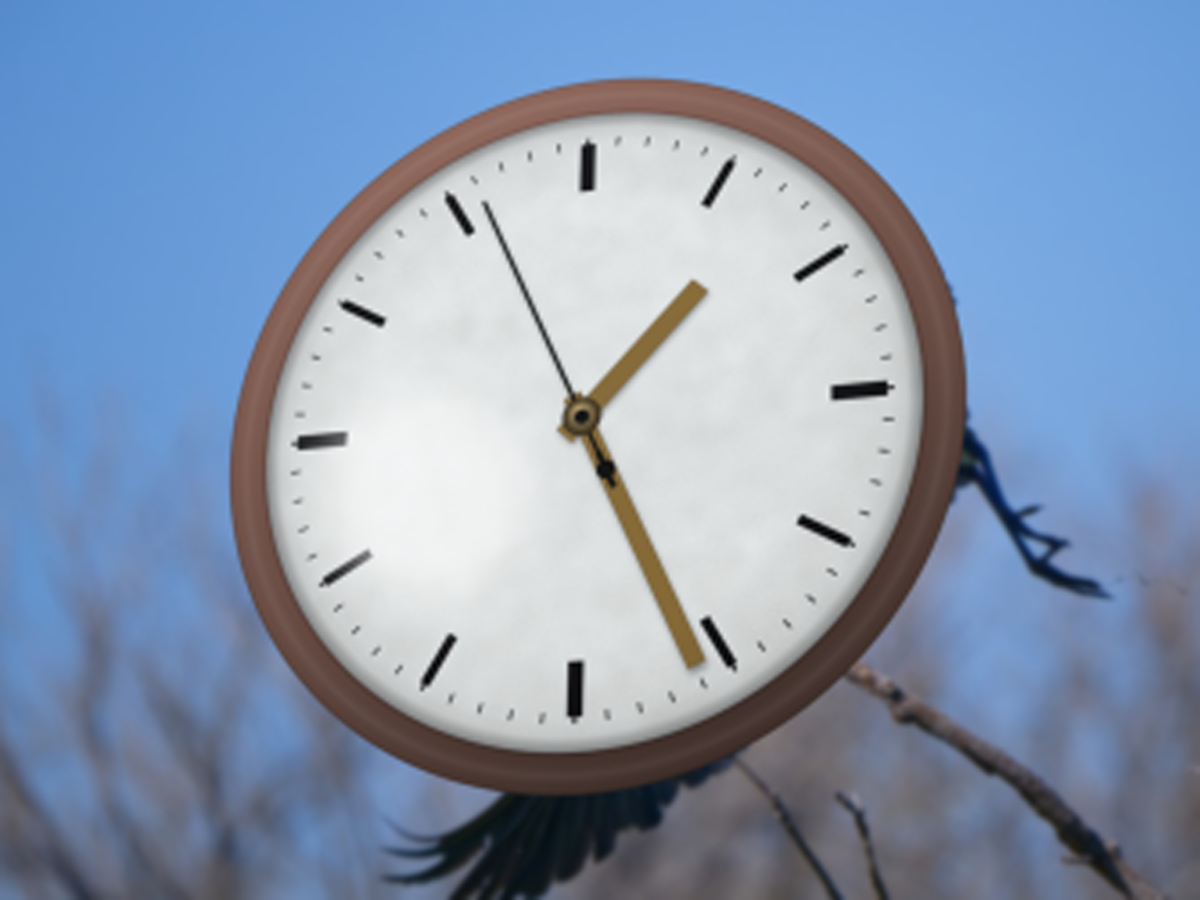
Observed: 1.25.56
